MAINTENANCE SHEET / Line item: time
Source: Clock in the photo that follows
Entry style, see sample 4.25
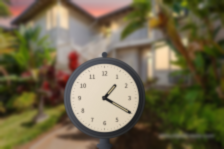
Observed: 1.20
